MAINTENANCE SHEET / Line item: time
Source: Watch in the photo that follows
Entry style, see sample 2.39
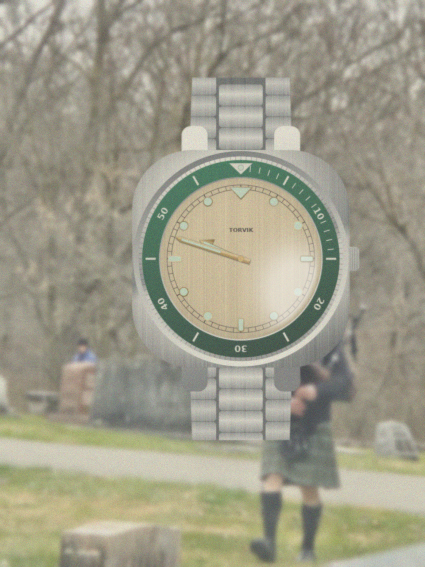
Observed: 9.48
